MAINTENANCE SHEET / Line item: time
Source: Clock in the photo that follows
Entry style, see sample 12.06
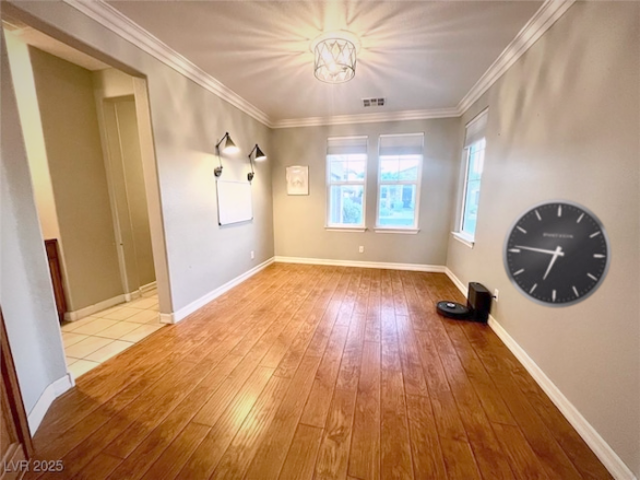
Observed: 6.46
